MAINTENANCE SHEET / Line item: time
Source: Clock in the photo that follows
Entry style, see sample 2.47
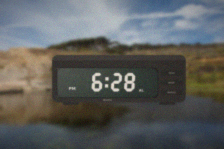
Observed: 6.28
